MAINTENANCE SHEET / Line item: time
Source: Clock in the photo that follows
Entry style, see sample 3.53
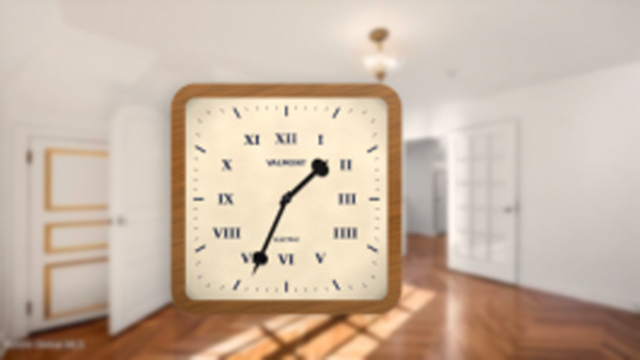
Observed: 1.34
